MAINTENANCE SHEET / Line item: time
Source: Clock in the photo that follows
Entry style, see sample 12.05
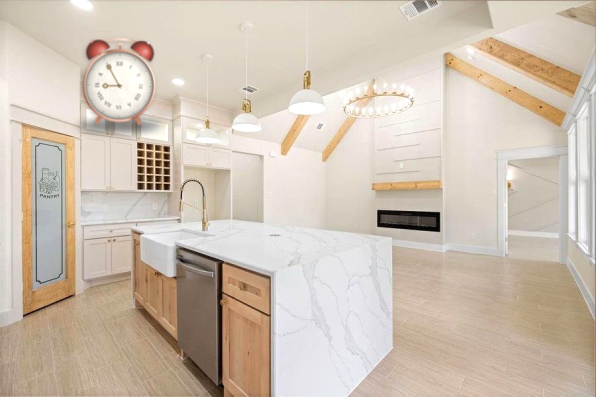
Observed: 8.55
